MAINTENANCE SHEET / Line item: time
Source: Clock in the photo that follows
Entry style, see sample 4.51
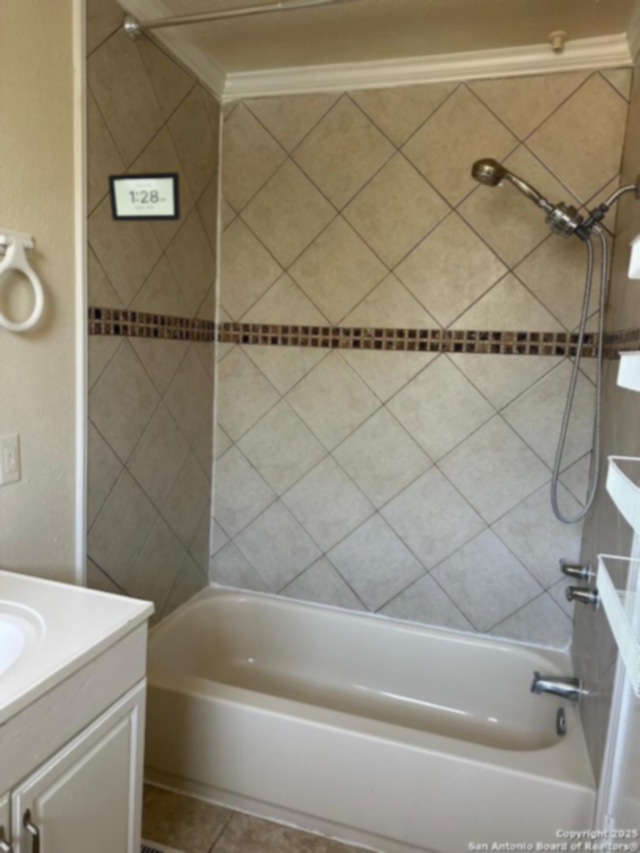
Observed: 1.28
